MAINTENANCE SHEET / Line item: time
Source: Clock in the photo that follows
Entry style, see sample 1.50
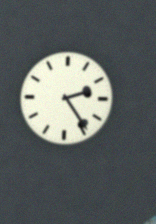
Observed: 2.24
